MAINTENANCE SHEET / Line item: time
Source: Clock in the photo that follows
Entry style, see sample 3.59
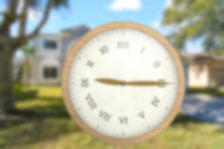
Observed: 9.15
